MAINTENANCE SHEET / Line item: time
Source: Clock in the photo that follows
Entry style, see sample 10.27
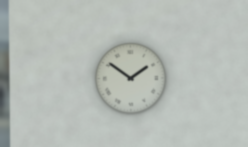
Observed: 1.51
